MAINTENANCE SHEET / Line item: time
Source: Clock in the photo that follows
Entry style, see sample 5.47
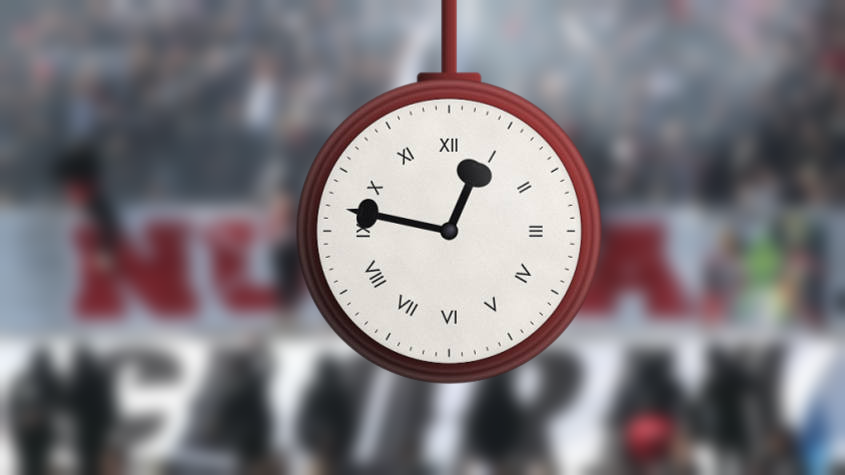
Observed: 12.47
